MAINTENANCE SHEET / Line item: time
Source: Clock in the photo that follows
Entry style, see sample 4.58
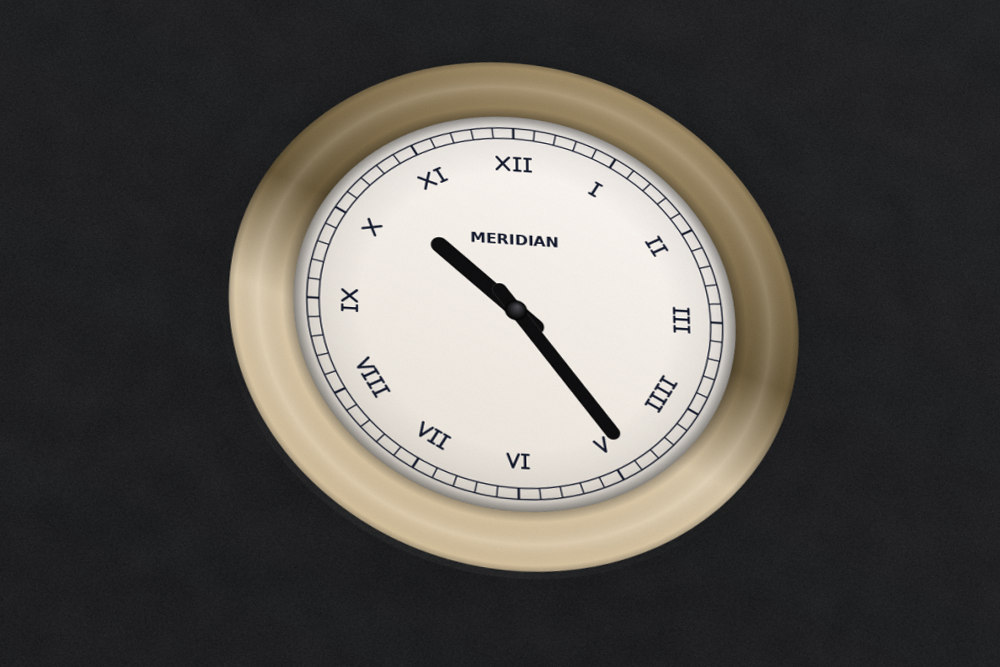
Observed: 10.24
